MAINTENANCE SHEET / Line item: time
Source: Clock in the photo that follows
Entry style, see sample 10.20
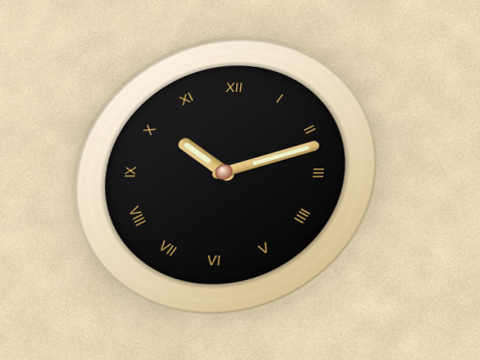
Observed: 10.12
